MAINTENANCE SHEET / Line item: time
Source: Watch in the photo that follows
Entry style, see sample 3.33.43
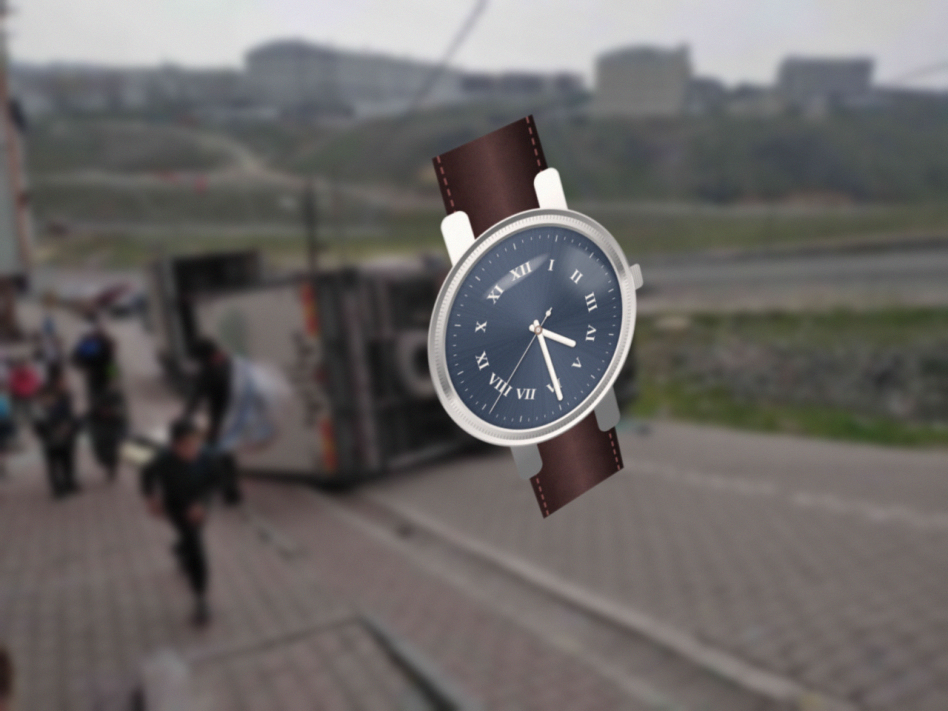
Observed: 4.29.39
